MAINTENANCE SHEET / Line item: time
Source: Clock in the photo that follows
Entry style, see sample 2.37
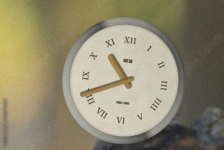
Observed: 10.41
